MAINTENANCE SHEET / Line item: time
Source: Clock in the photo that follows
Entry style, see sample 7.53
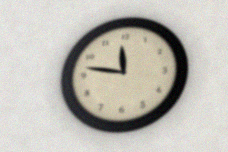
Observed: 11.47
